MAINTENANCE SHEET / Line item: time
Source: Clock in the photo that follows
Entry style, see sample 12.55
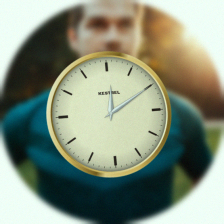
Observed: 12.10
